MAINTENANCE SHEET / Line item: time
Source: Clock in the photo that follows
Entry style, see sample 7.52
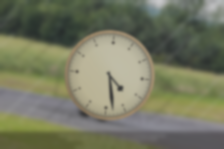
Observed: 4.28
